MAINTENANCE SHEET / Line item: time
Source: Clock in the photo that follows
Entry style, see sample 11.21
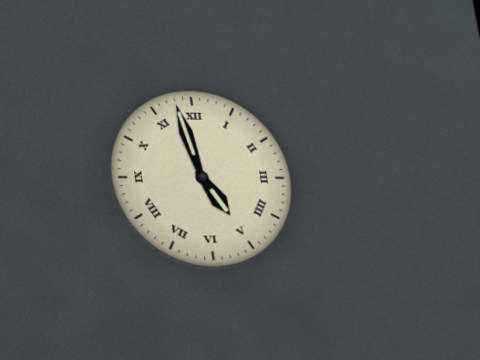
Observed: 4.58
